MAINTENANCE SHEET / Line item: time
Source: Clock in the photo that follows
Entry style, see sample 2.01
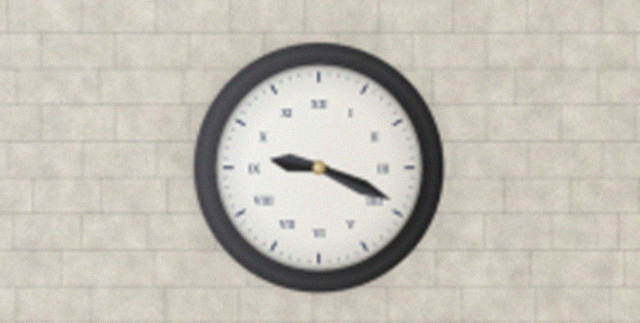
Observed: 9.19
